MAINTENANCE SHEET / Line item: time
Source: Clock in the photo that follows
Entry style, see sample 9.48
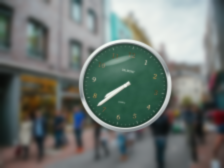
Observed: 7.37
